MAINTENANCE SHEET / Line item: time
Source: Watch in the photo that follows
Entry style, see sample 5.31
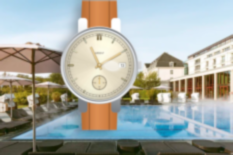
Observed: 11.10
